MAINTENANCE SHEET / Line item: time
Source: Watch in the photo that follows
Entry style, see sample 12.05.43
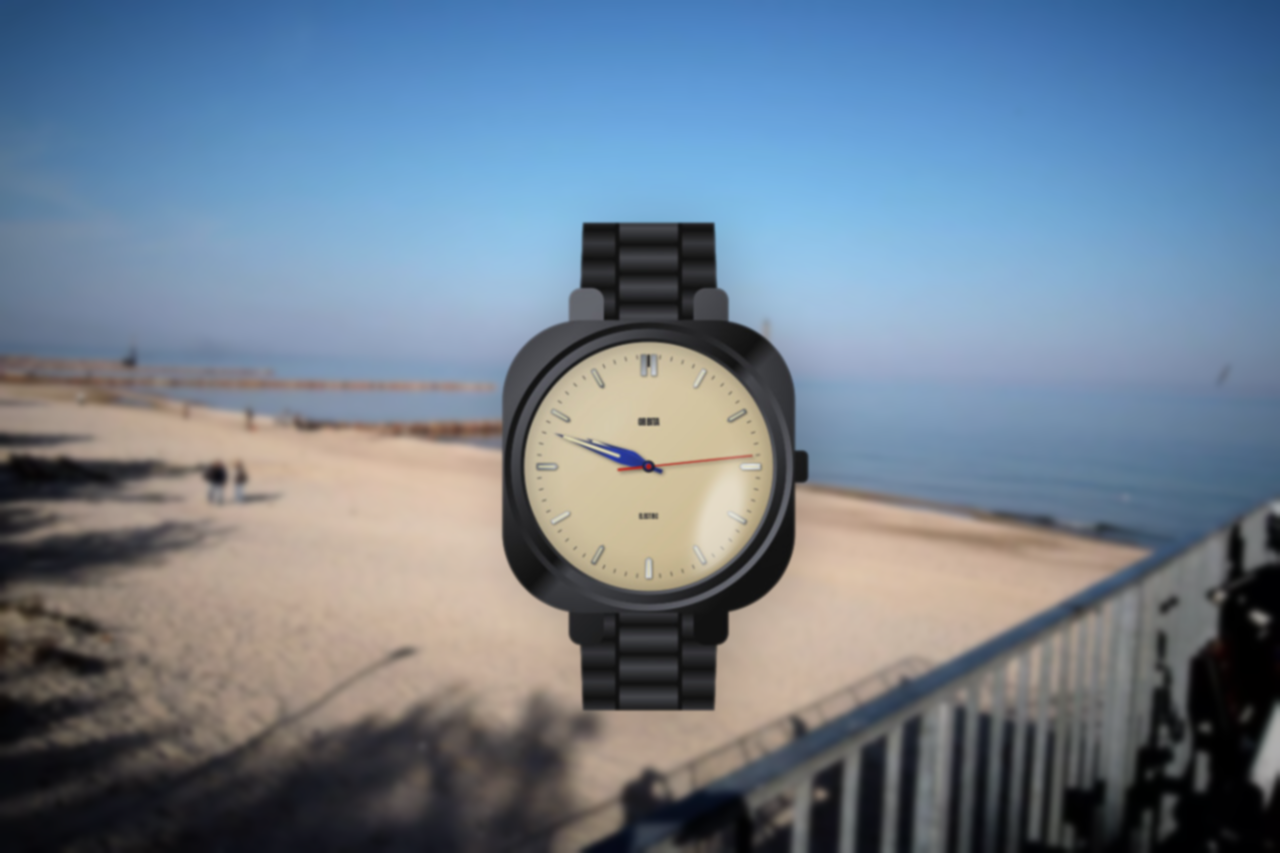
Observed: 9.48.14
